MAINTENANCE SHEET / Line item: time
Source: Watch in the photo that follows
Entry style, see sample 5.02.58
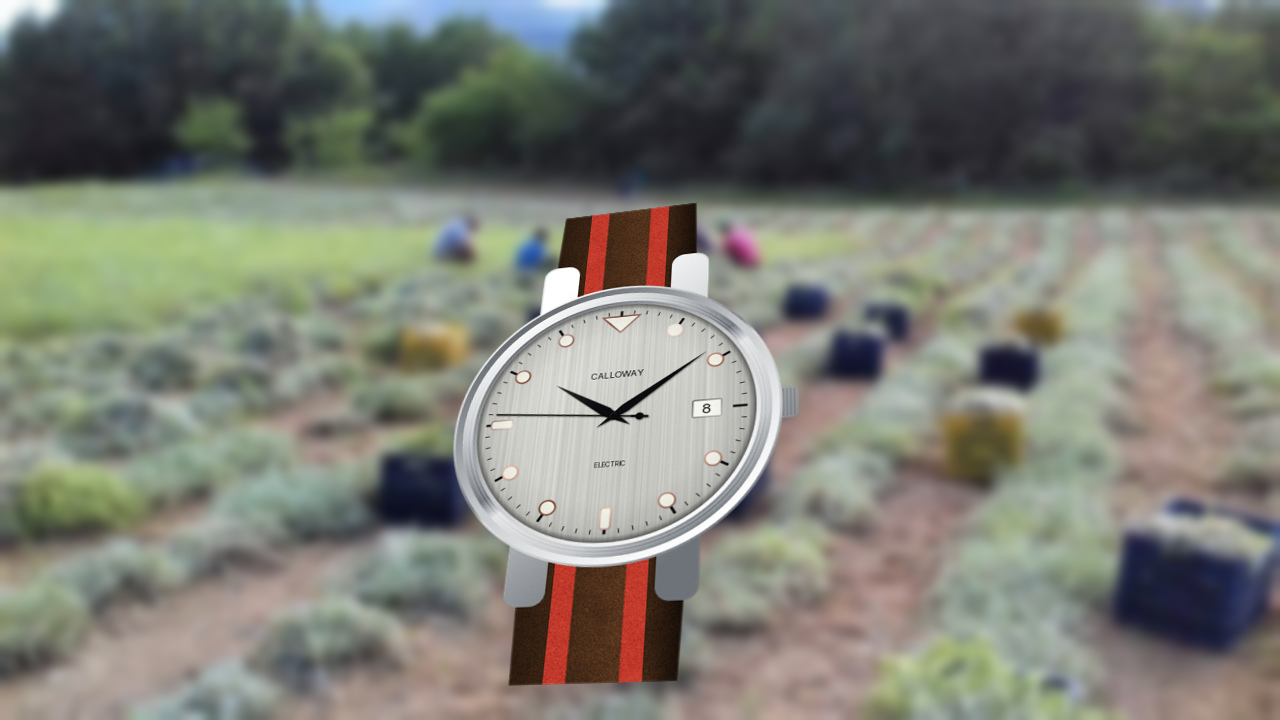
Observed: 10.08.46
